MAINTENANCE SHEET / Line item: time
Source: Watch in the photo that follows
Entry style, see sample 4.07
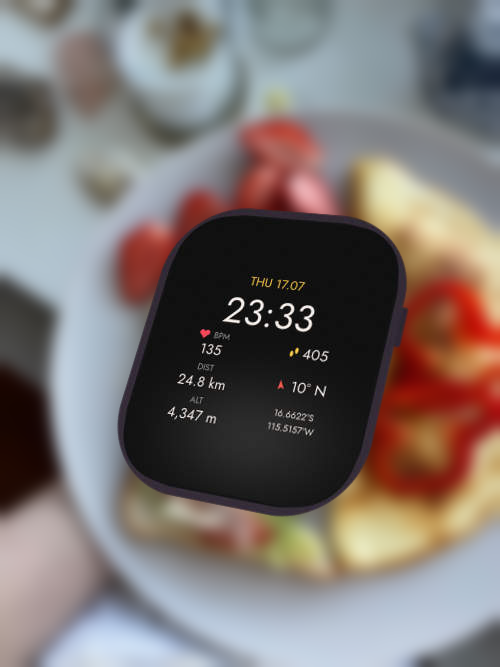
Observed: 23.33
